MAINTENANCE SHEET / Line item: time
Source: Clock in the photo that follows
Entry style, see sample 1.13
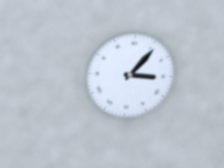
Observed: 3.06
